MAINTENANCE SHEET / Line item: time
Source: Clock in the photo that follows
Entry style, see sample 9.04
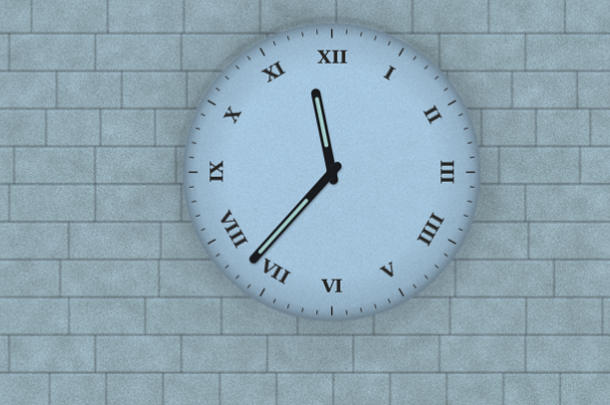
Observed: 11.37
